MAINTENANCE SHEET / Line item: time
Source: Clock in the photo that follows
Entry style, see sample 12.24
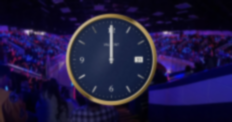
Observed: 12.00
